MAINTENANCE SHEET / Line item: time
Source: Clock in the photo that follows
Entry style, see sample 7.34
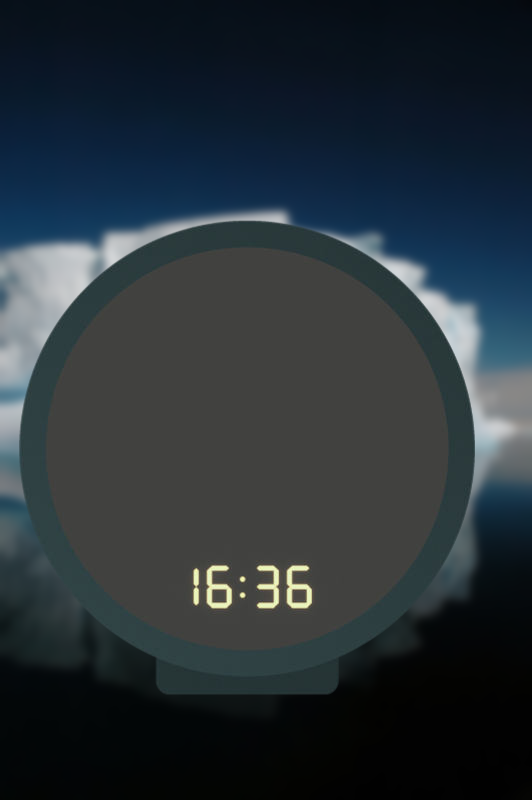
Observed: 16.36
